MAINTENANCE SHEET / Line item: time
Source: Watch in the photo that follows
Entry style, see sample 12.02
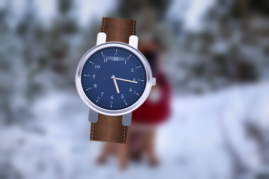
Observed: 5.16
